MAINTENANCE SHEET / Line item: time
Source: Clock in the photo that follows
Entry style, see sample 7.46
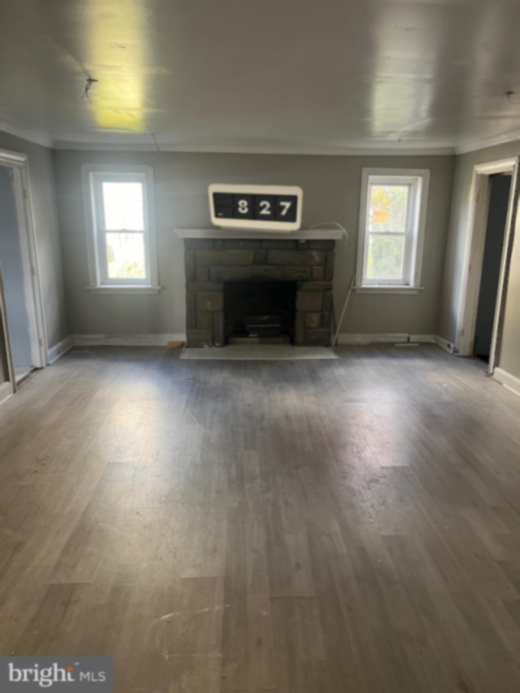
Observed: 8.27
